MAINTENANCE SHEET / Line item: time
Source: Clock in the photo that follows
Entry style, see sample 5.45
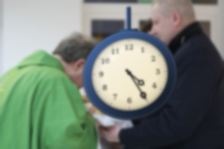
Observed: 4.25
